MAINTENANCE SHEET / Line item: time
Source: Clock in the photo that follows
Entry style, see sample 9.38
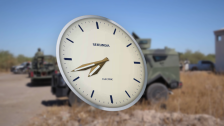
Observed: 7.42
